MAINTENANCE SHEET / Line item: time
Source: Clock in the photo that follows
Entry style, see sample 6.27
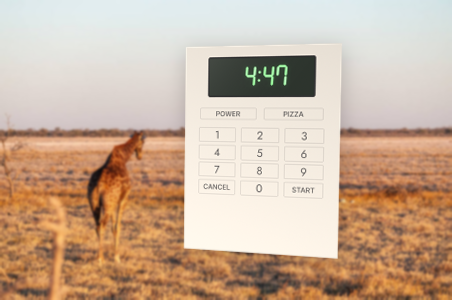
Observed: 4.47
